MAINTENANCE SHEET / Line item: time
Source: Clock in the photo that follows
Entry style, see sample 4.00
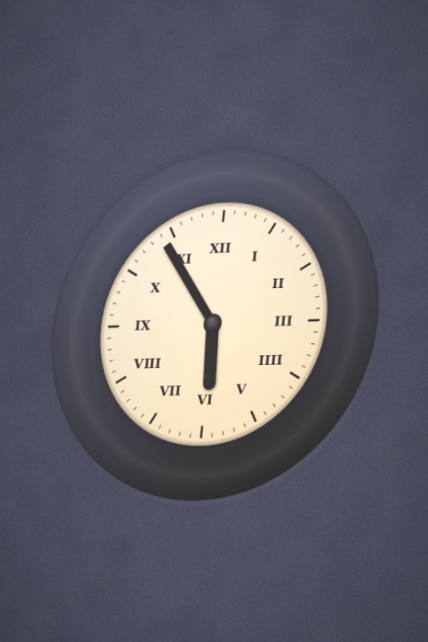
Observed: 5.54
